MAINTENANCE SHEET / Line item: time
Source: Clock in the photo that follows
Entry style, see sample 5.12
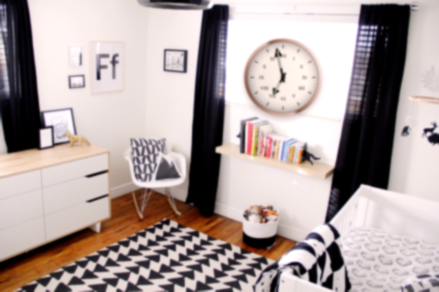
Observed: 6.58
